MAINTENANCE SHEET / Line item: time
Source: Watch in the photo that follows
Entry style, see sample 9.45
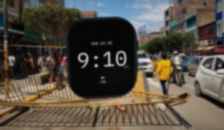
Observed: 9.10
